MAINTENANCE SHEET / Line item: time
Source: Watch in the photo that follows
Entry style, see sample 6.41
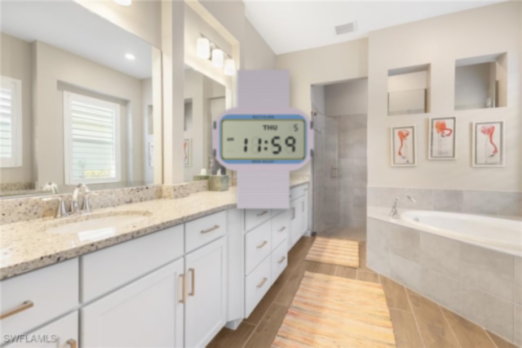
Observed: 11.59
